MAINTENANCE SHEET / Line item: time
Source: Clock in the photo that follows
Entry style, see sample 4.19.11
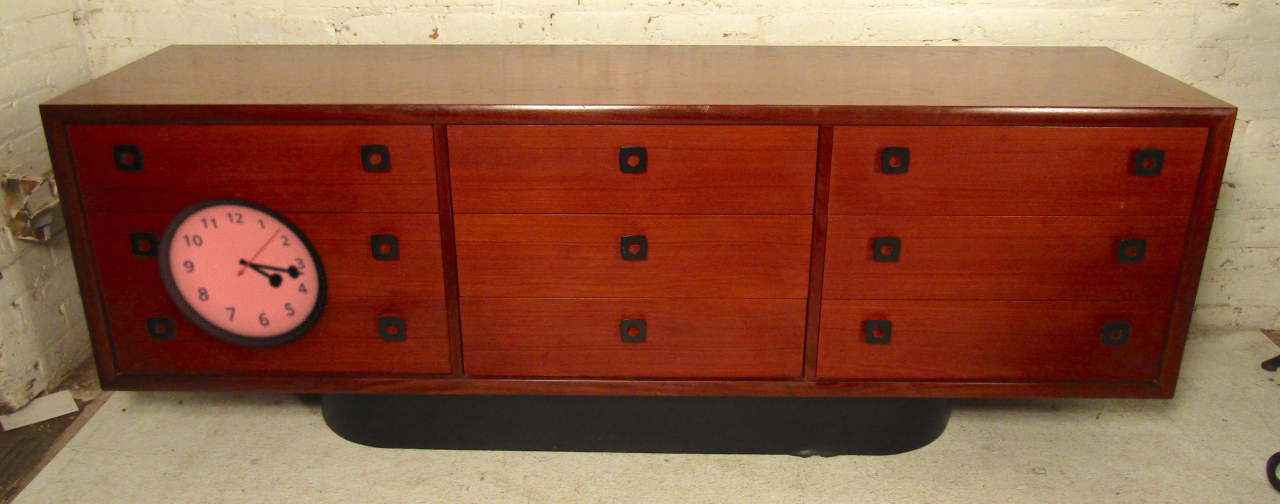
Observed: 4.17.08
